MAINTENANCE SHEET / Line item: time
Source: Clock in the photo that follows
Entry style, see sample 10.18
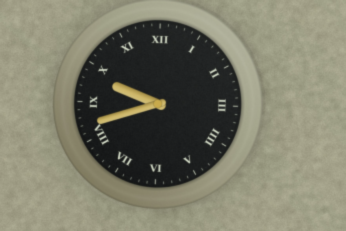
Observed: 9.42
